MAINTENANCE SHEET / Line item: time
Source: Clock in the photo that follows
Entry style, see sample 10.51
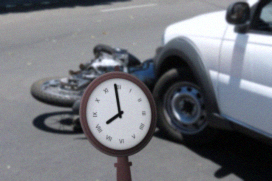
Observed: 7.59
